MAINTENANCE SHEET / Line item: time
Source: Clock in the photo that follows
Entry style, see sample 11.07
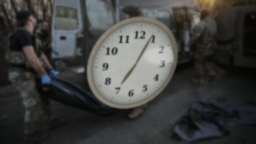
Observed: 7.04
